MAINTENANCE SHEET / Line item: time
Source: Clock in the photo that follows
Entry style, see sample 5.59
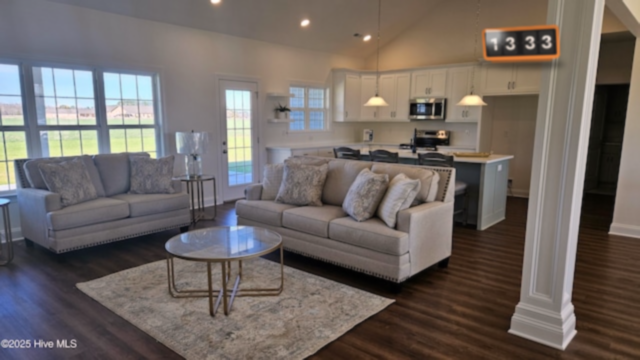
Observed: 13.33
